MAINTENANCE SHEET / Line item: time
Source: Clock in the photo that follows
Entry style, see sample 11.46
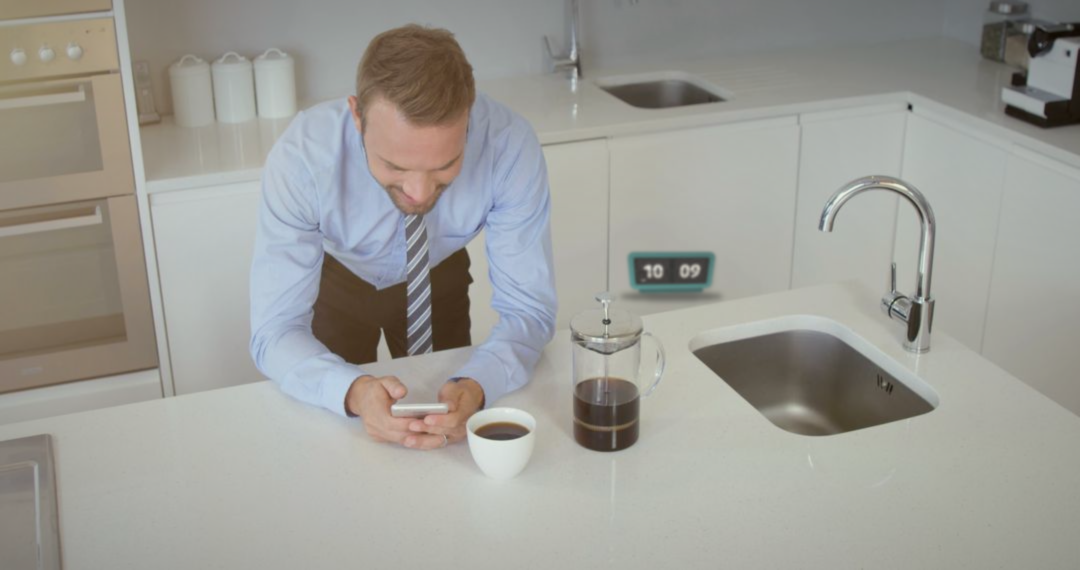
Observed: 10.09
